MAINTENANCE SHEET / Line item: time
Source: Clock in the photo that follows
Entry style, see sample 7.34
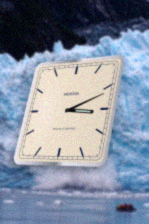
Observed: 3.11
